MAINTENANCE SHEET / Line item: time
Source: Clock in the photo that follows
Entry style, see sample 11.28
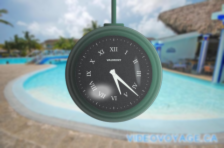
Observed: 5.22
